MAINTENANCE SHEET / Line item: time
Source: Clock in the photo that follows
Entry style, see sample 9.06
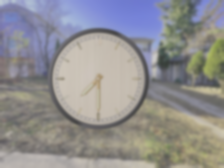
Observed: 7.30
